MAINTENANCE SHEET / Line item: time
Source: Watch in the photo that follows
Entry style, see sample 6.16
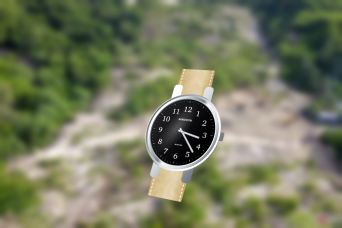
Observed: 3.23
